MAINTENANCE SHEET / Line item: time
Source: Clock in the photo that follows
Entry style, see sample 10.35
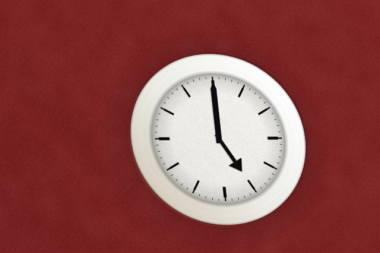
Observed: 5.00
